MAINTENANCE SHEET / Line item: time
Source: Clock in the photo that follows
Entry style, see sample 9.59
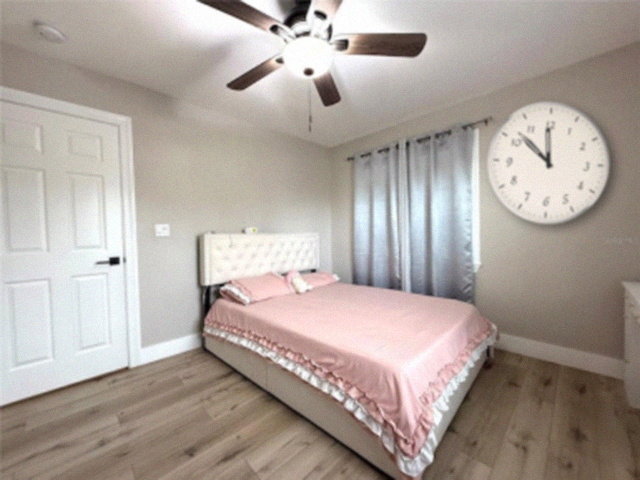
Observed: 11.52
